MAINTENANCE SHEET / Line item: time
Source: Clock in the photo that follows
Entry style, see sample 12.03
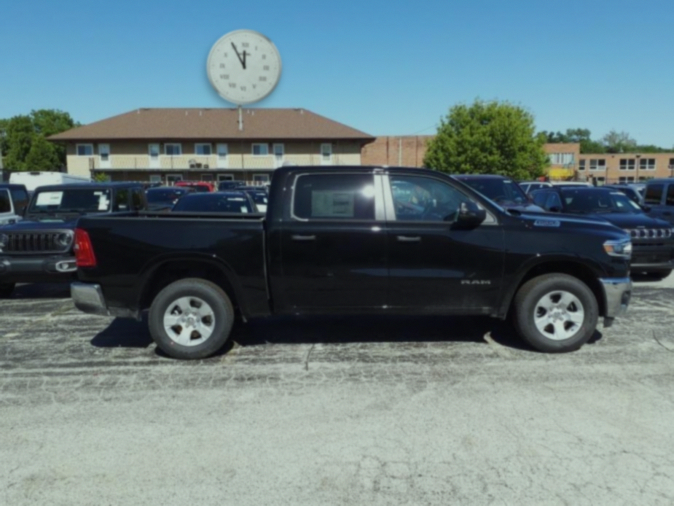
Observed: 11.55
